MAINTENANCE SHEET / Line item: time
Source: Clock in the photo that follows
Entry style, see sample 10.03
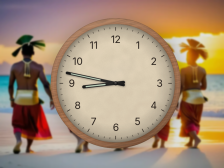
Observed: 8.47
